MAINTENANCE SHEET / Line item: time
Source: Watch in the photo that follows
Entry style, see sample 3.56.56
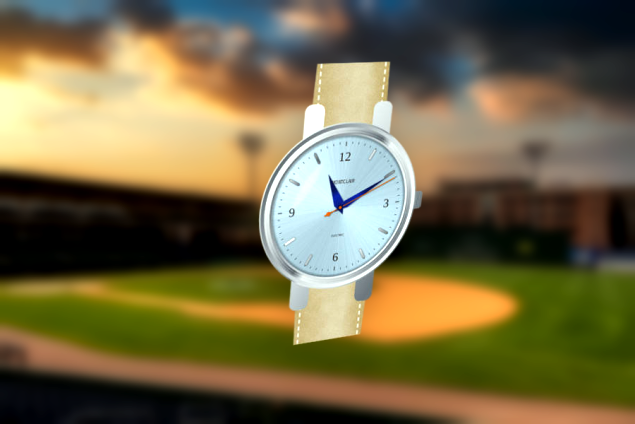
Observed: 11.10.11
